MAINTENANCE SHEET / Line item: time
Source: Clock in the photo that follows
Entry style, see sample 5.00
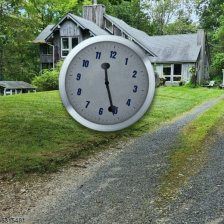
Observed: 11.26
